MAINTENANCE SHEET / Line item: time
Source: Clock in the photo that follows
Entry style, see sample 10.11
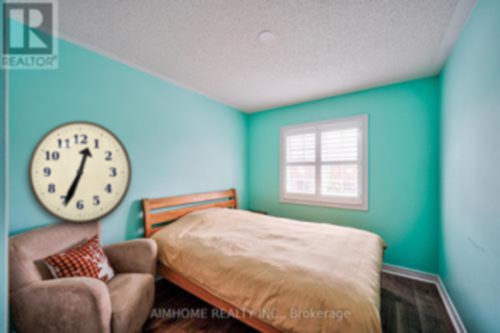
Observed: 12.34
